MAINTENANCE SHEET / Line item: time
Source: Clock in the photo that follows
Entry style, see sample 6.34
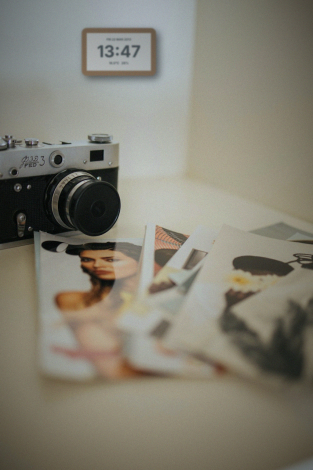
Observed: 13.47
